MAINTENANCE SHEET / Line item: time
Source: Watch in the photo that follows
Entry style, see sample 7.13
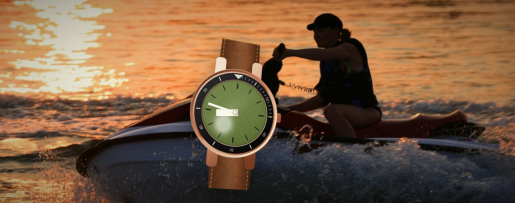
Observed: 8.47
